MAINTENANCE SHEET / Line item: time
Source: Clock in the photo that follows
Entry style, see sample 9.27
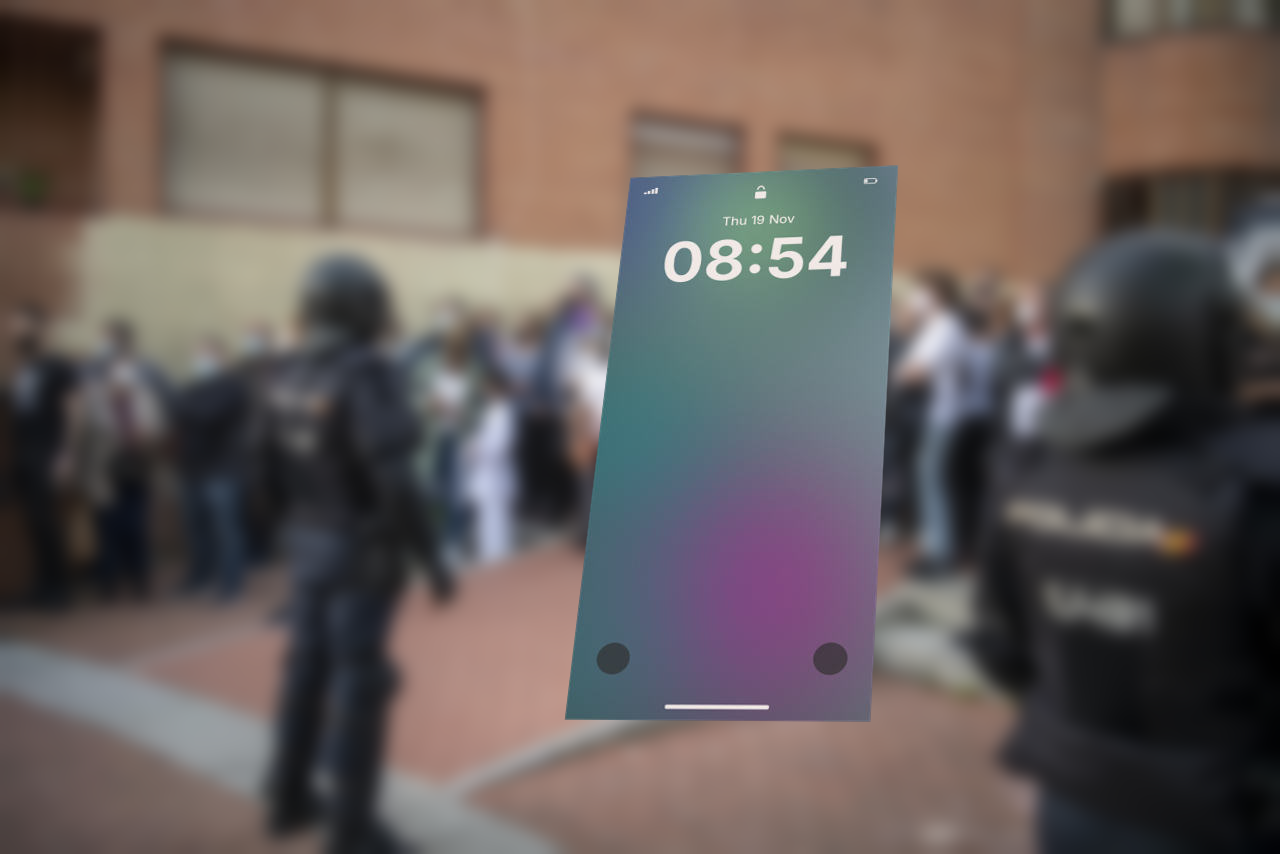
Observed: 8.54
